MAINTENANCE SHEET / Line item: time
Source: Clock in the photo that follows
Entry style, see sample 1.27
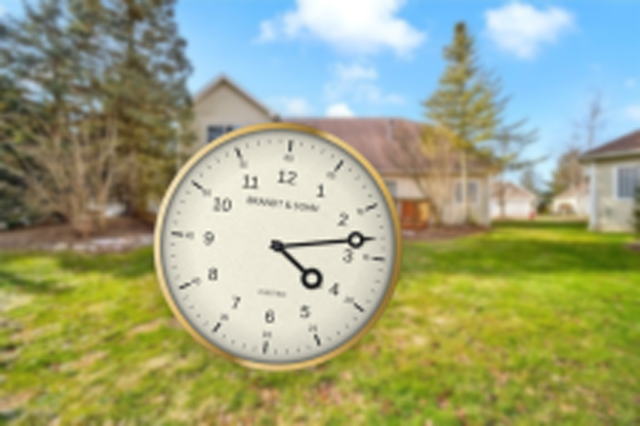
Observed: 4.13
